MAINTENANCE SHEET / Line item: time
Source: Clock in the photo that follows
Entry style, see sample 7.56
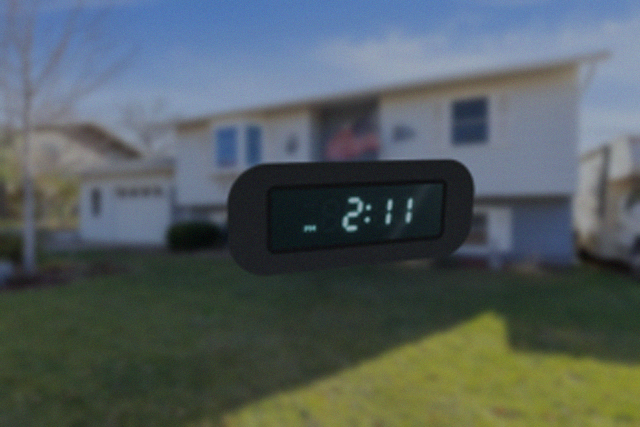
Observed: 2.11
